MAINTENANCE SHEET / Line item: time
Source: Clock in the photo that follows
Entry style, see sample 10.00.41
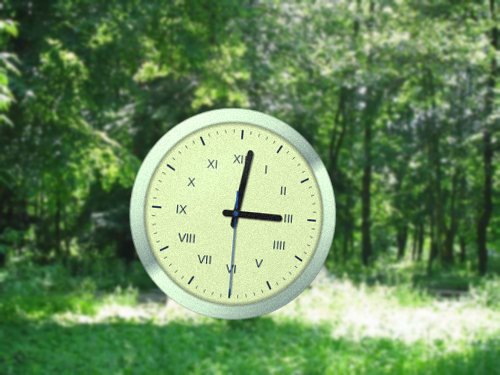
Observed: 3.01.30
